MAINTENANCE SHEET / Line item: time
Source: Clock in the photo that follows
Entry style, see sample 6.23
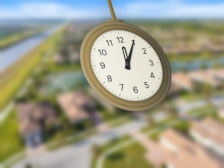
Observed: 12.05
